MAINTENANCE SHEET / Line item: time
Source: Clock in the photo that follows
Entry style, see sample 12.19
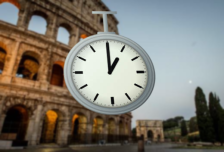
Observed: 1.00
